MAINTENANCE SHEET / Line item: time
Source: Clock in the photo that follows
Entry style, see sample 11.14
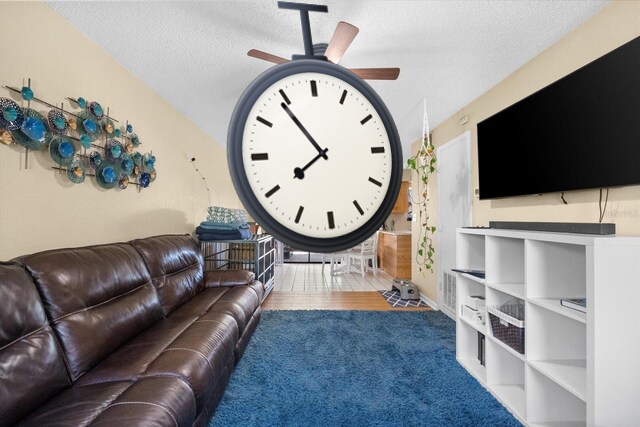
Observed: 7.54
